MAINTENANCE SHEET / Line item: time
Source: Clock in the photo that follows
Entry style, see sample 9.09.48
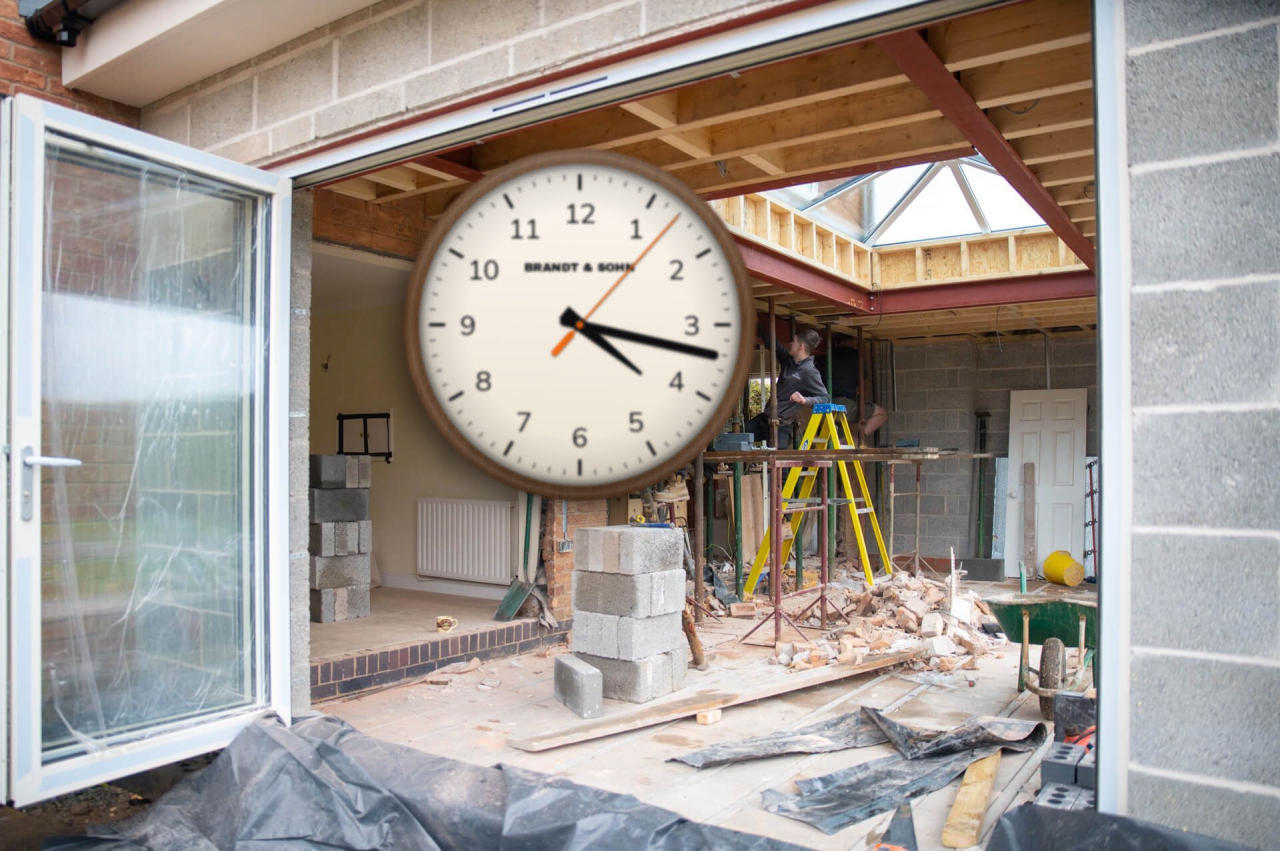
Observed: 4.17.07
